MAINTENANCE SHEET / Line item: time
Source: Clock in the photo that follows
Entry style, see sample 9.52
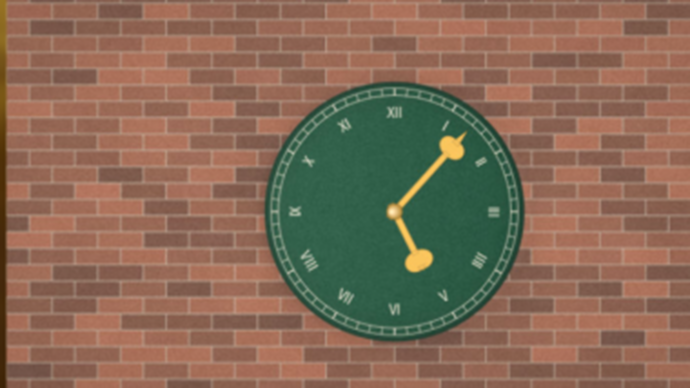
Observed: 5.07
